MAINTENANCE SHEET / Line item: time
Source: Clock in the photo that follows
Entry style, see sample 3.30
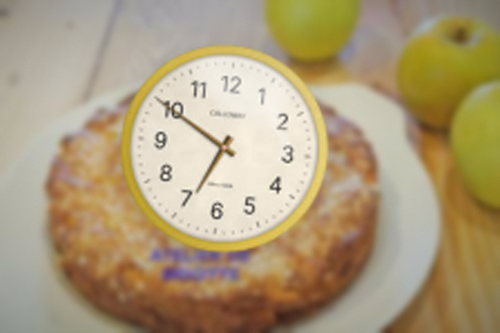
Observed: 6.50
